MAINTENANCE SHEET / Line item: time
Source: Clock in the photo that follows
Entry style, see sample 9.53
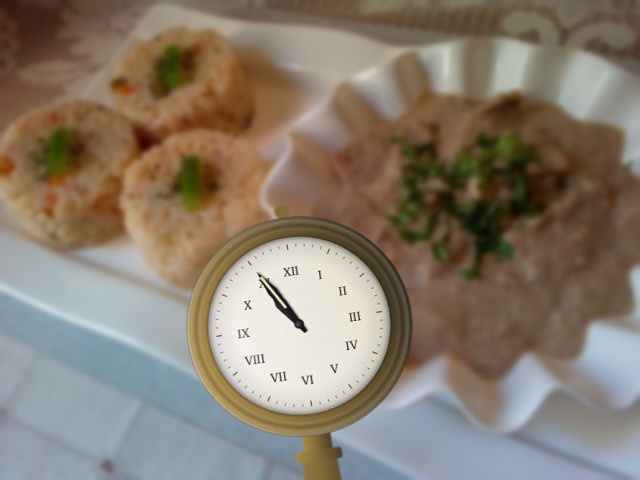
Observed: 10.55
